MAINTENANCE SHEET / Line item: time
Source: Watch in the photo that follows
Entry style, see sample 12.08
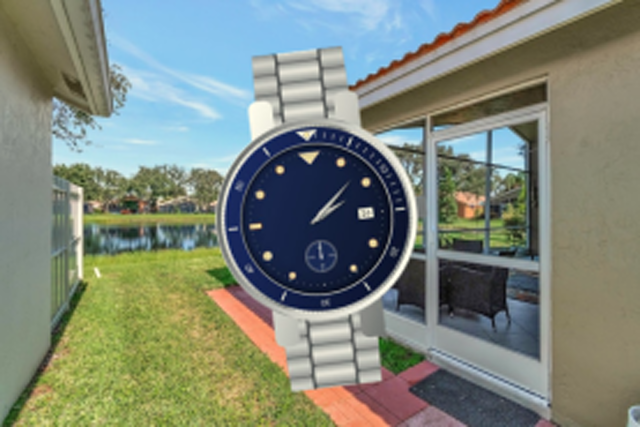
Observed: 2.08
